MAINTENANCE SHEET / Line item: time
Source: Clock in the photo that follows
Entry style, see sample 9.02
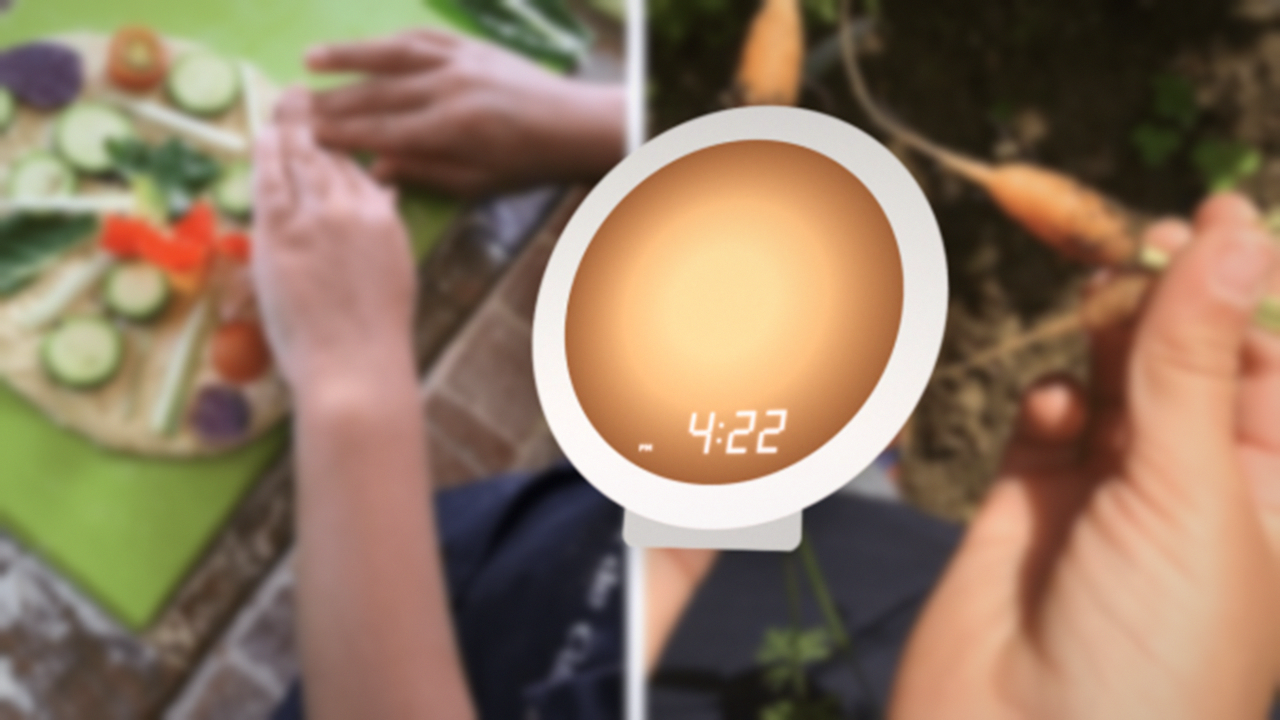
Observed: 4.22
